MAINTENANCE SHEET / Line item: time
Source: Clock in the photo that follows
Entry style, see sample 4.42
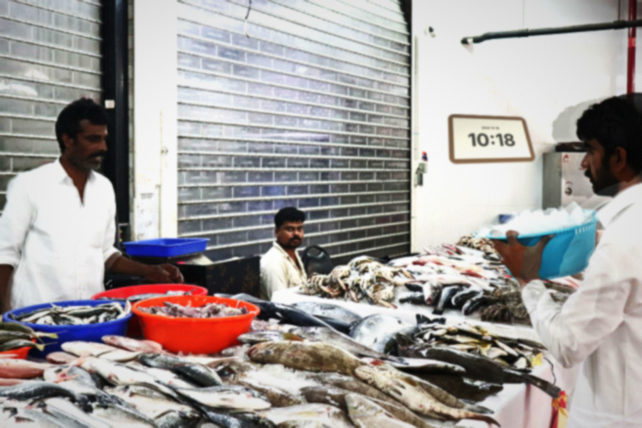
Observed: 10.18
